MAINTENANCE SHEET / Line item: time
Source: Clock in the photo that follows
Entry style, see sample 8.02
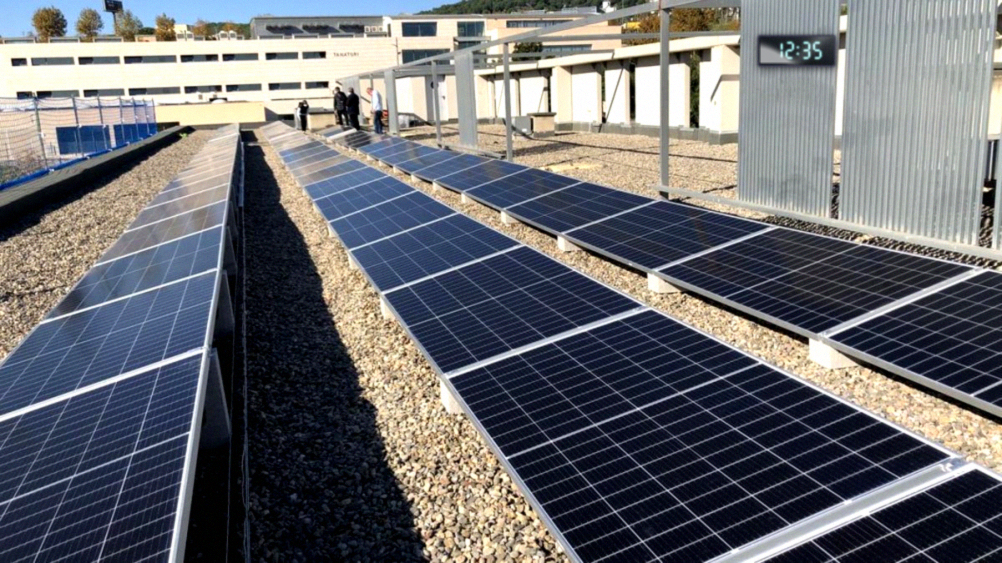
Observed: 12.35
